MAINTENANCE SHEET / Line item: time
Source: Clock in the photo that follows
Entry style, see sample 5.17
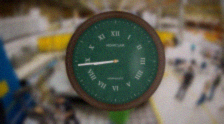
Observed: 8.44
